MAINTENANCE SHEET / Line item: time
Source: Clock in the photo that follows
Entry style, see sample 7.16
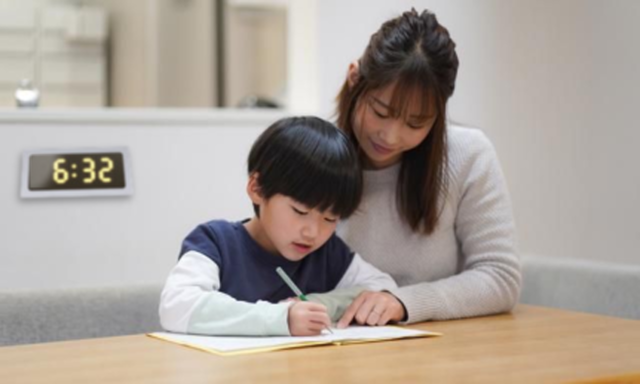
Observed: 6.32
